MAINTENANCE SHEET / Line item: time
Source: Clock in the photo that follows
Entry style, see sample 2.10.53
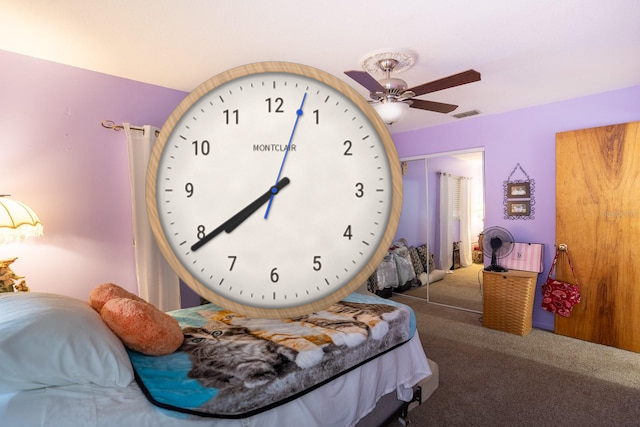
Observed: 7.39.03
